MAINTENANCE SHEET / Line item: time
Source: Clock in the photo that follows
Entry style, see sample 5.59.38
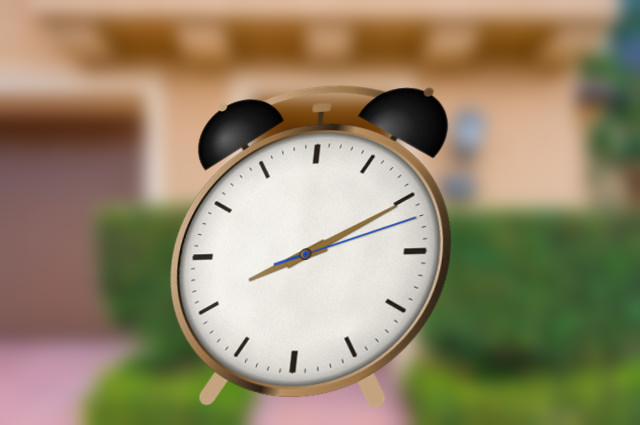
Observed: 8.10.12
